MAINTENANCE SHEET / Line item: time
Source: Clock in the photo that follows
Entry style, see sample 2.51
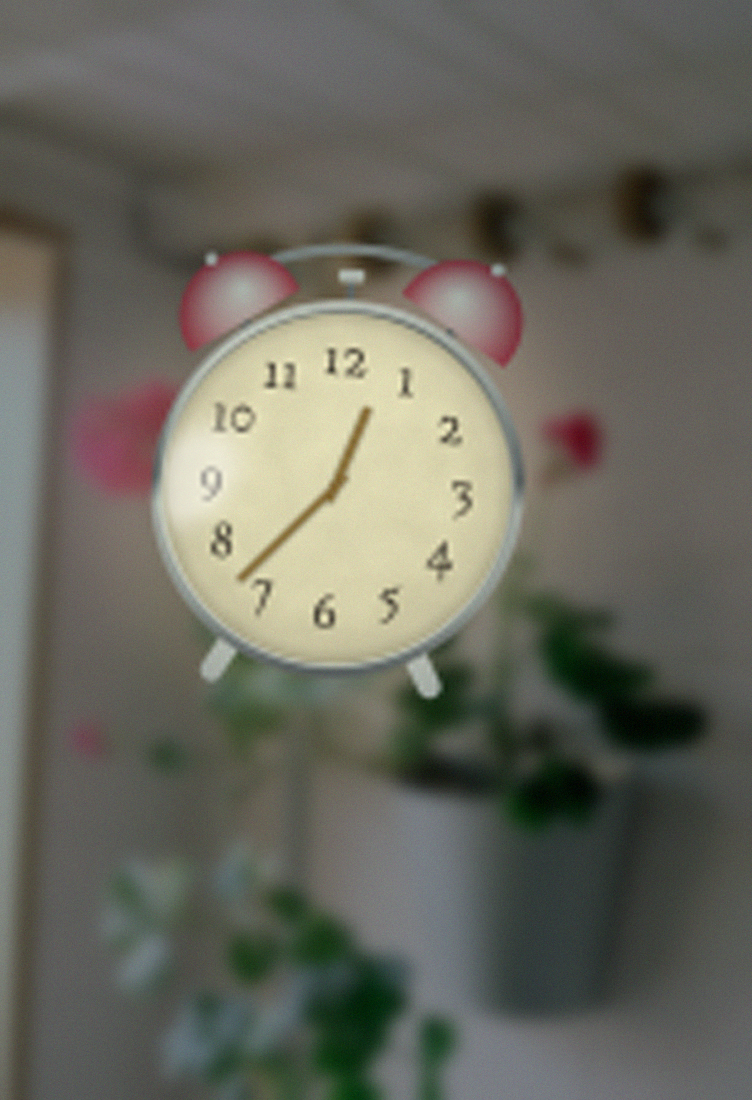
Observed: 12.37
